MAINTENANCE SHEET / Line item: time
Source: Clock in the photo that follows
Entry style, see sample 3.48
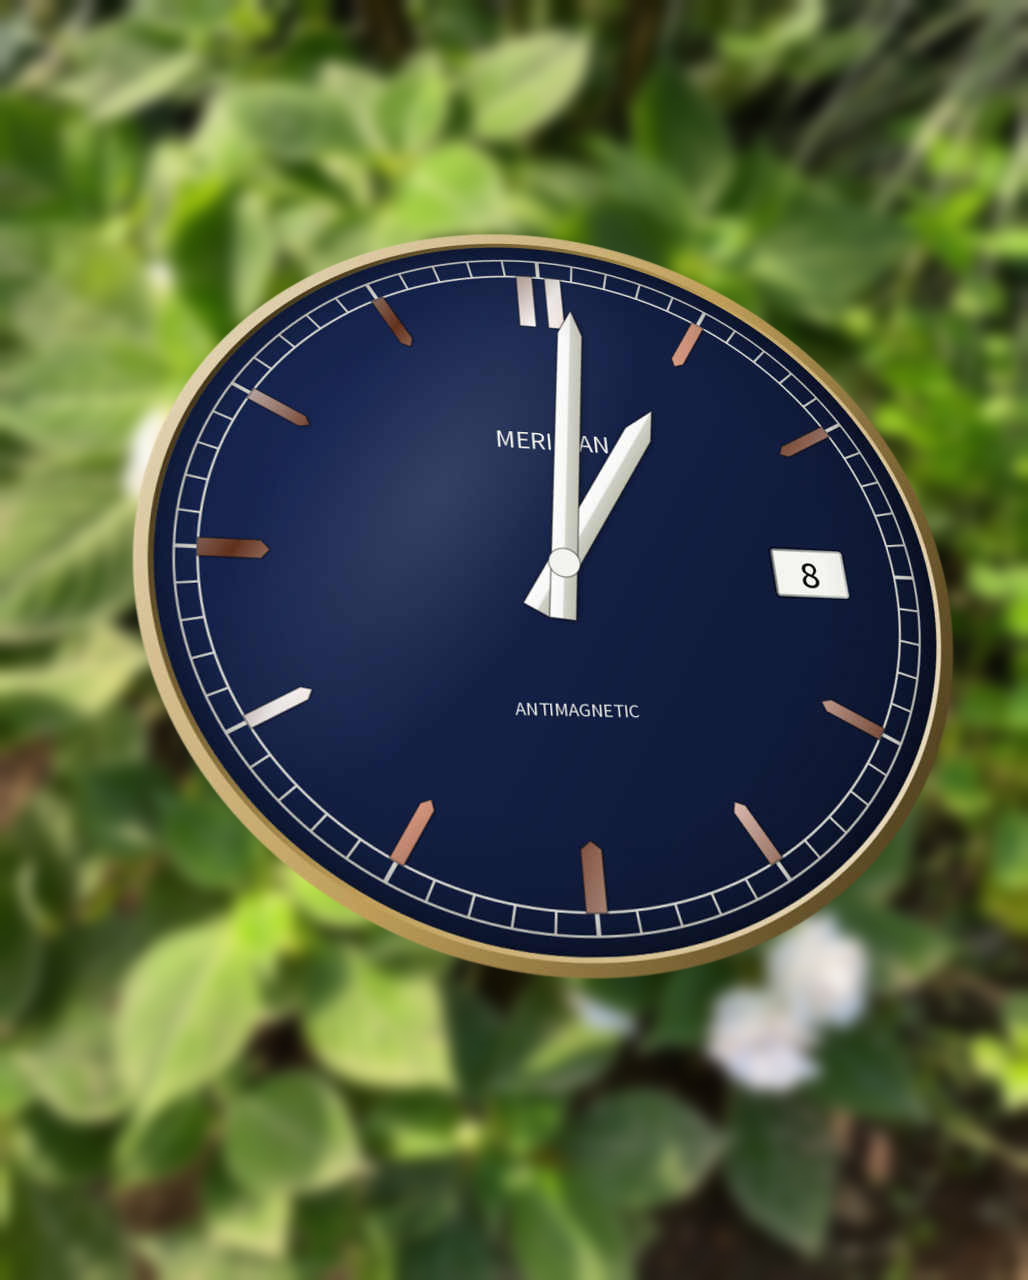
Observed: 1.01
